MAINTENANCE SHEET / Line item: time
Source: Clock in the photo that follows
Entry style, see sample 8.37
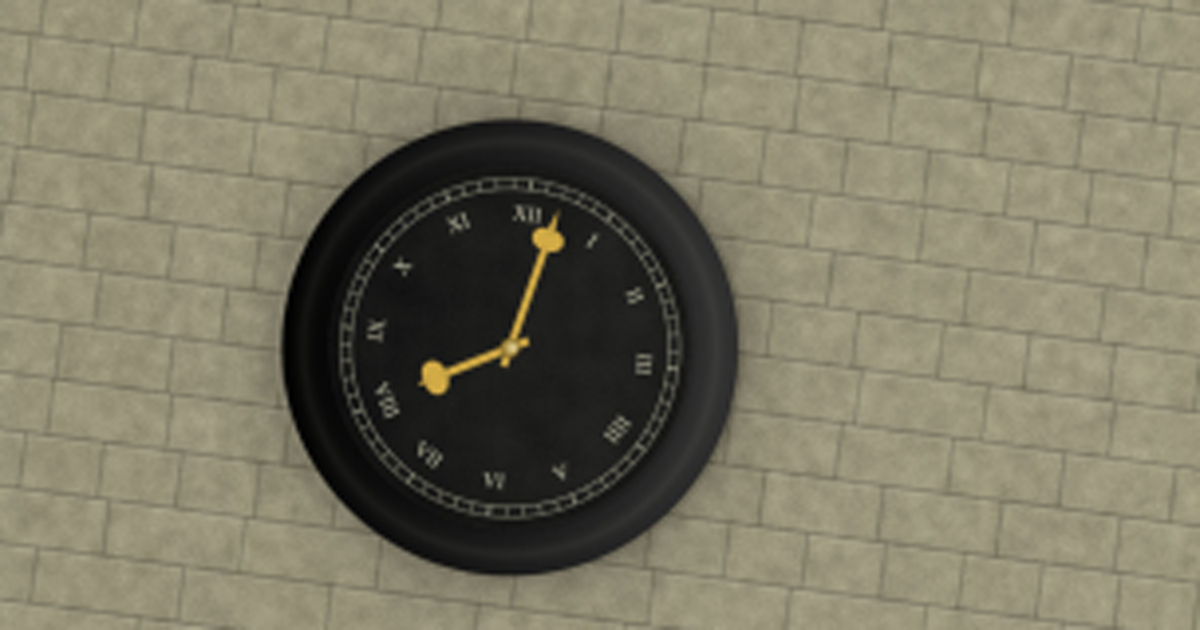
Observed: 8.02
